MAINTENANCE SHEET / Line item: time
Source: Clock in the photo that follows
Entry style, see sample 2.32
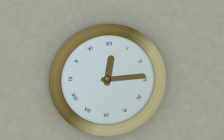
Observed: 12.14
